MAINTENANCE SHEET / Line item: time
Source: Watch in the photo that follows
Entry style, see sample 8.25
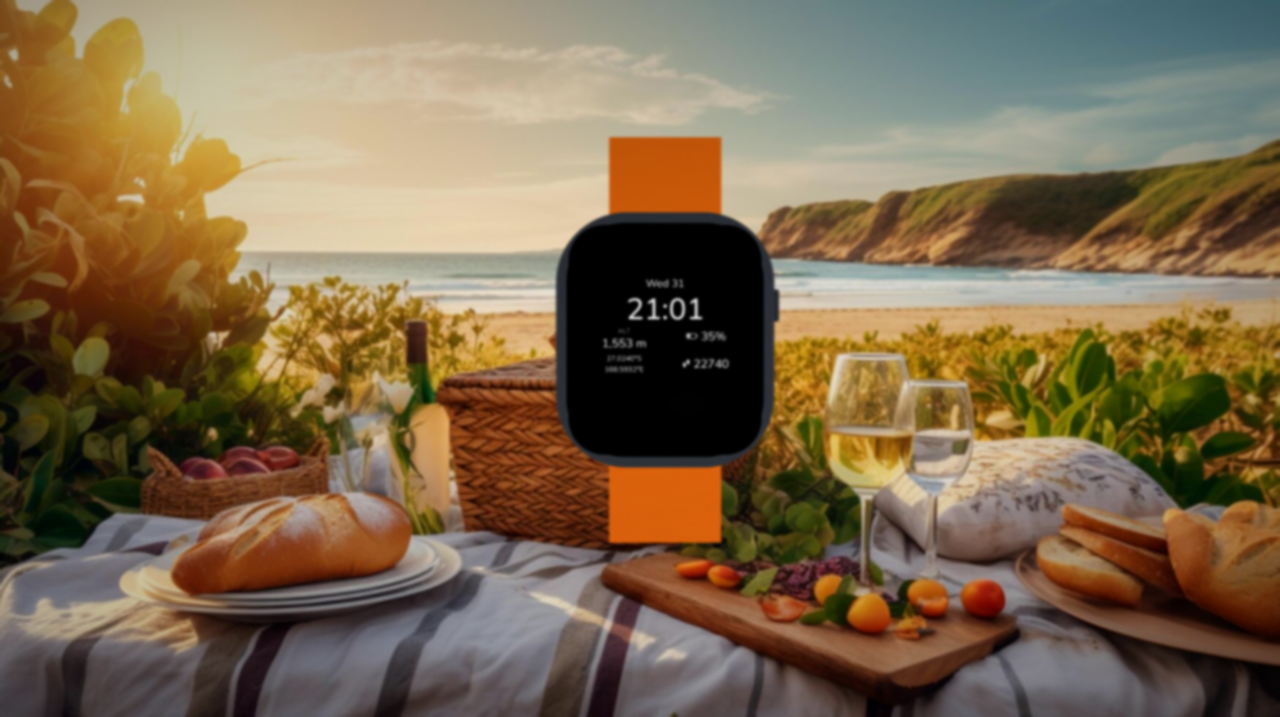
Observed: 21.01
